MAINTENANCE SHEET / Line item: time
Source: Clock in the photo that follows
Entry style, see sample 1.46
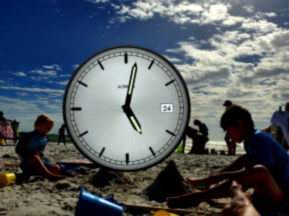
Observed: 5.02
